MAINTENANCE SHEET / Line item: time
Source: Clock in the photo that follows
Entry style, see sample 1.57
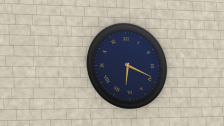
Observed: 6.19
